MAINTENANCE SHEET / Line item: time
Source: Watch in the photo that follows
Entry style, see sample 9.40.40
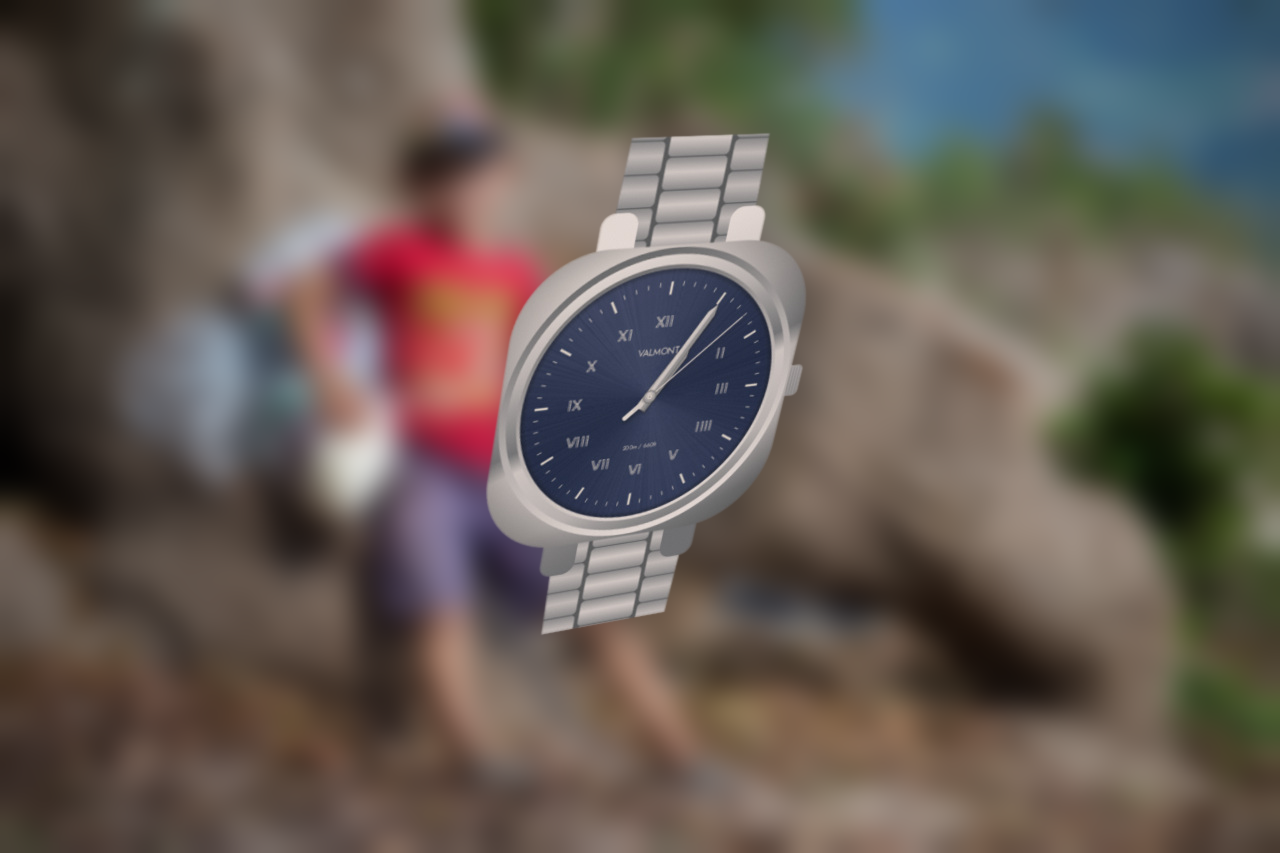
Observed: 1.05.08
